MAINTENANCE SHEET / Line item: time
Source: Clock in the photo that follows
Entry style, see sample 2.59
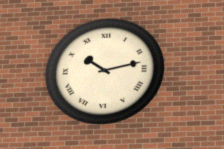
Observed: 10.13
